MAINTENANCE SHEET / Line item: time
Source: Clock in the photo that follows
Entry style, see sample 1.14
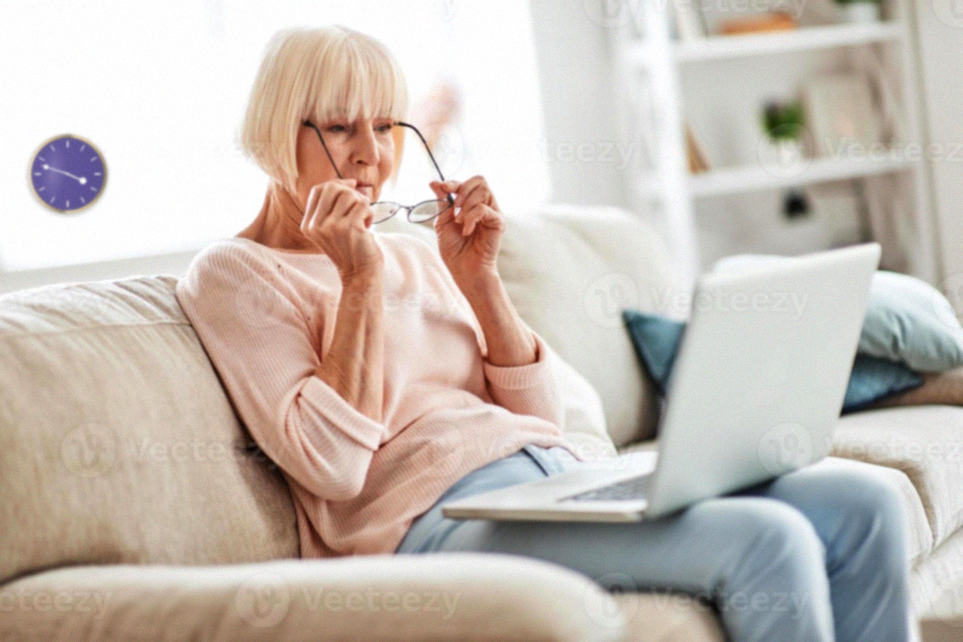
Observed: 3.48
